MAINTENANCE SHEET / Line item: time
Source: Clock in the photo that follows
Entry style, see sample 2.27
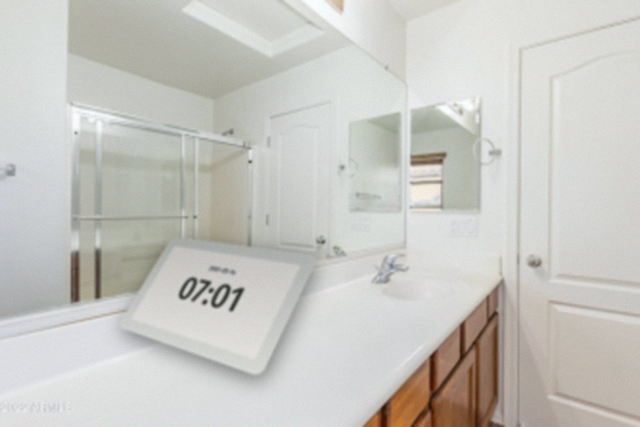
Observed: 7.01
